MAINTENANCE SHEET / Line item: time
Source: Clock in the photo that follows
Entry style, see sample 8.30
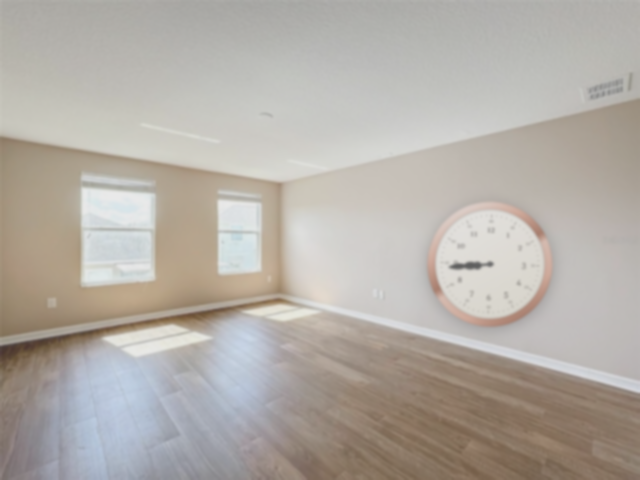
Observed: 8.44
